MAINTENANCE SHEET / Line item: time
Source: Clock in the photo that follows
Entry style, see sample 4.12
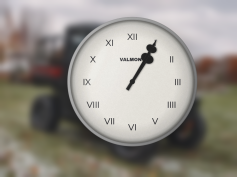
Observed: 1.05
